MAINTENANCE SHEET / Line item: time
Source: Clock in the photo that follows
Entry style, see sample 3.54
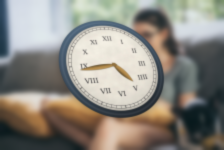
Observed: 4.44
